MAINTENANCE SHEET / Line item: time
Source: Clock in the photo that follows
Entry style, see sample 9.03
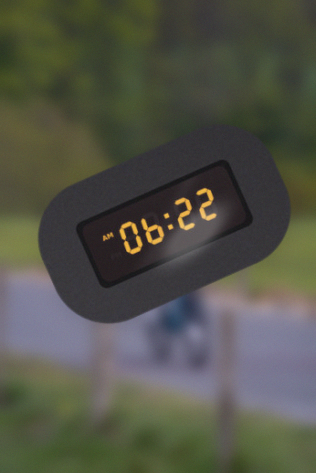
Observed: 6.22
